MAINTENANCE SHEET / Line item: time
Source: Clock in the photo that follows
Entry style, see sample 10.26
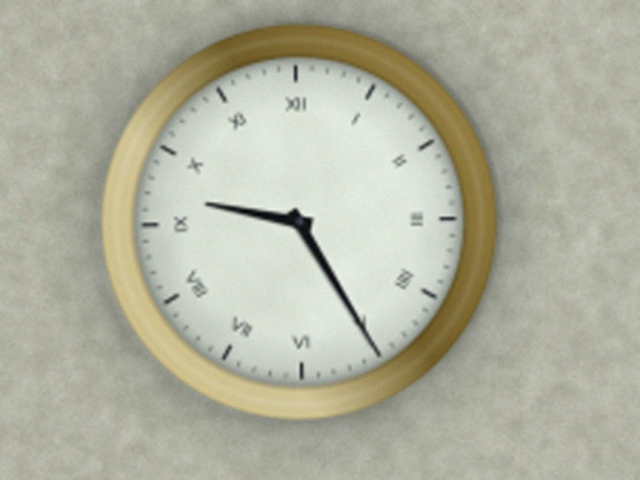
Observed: 9.25
